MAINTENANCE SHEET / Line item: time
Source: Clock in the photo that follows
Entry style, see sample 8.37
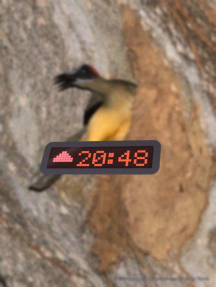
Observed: 20.48
